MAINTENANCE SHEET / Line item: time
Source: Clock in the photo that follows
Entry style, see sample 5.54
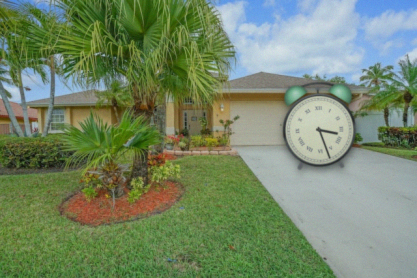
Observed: 3.27
